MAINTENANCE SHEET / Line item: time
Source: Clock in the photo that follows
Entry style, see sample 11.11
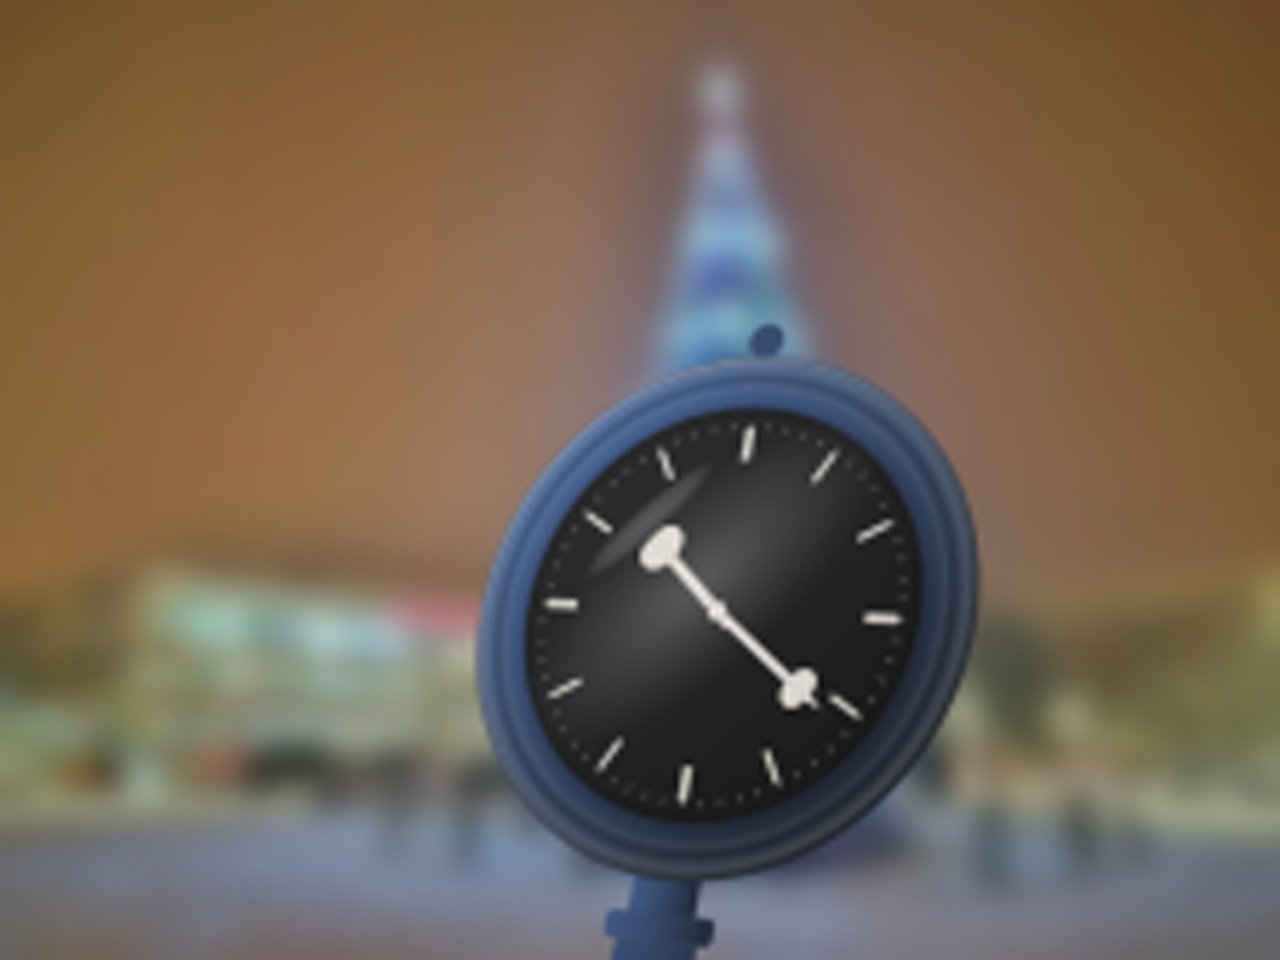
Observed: 10.21
